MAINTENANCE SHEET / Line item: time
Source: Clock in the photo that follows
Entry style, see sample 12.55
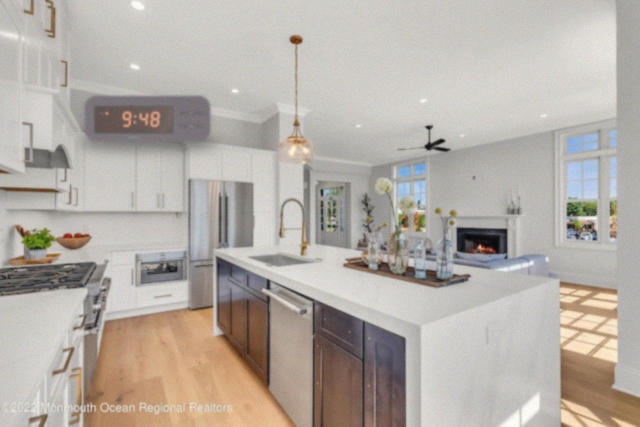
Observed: 9.48
